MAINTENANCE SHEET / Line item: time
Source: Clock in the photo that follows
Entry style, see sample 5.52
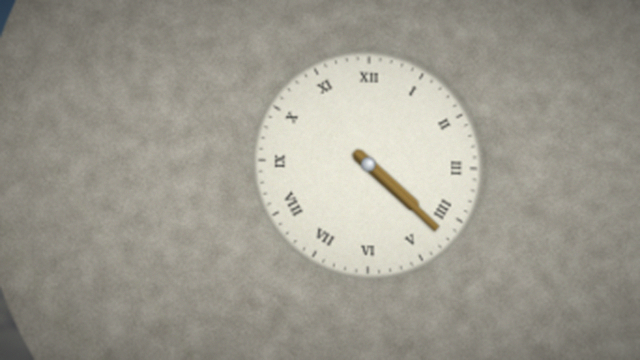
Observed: 4.22
